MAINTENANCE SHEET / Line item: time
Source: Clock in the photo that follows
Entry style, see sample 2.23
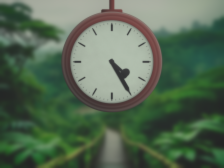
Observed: 4.25
